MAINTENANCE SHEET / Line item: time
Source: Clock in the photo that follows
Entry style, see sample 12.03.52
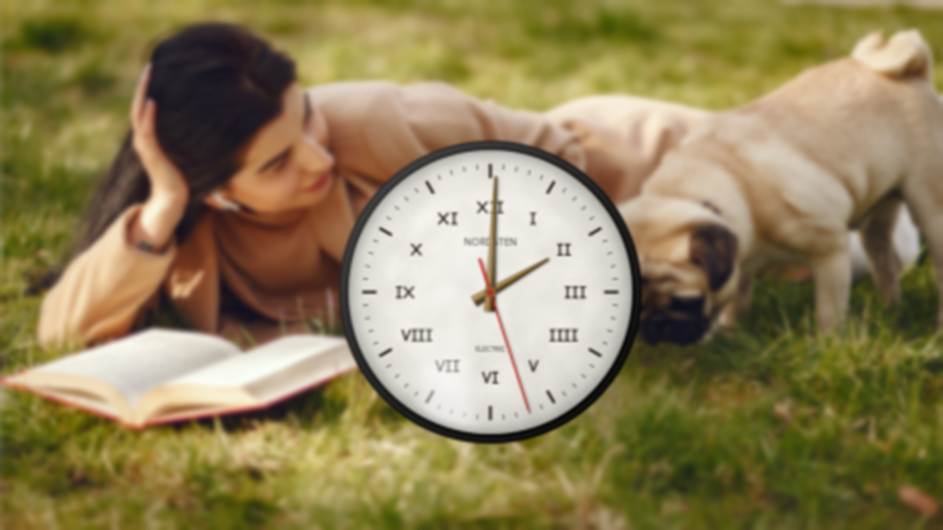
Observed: 2.00.27
